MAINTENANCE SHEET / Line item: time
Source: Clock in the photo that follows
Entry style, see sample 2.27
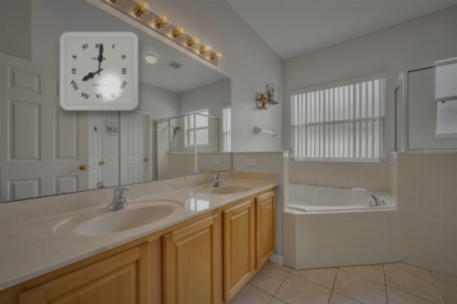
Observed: 8.01
